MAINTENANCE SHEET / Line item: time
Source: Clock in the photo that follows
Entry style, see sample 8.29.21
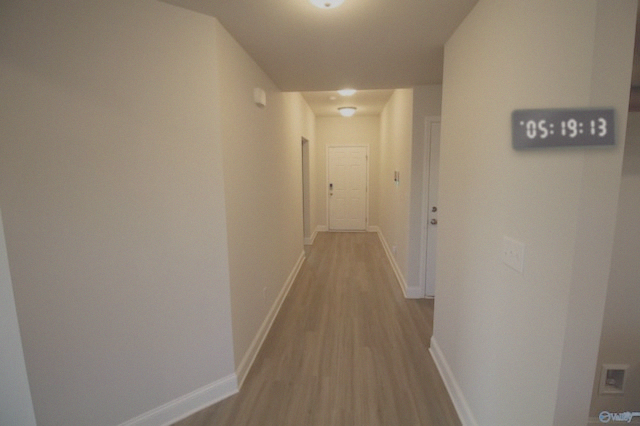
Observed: 5.19.13
